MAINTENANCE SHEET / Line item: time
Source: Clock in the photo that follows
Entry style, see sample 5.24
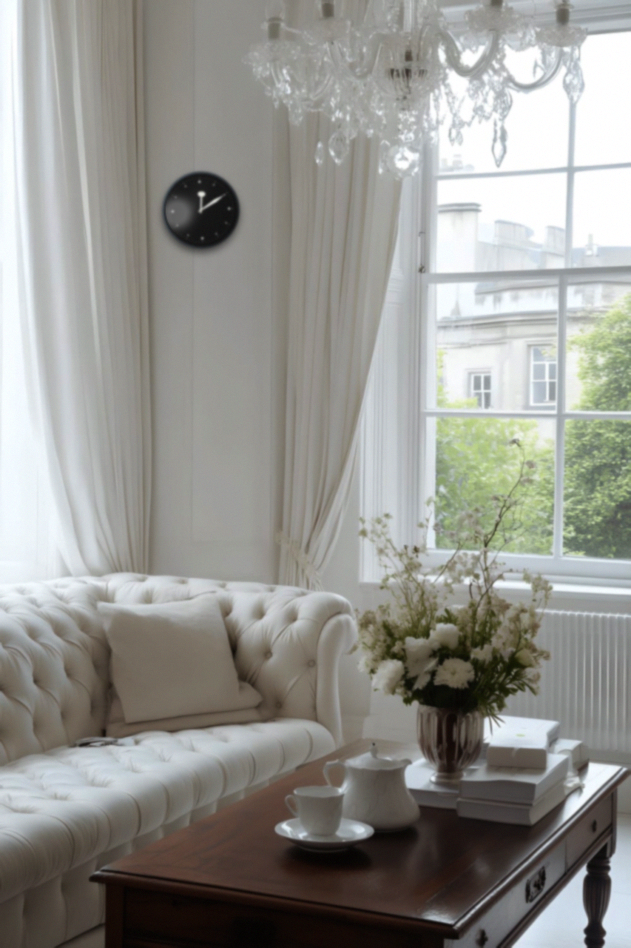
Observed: 12.10
